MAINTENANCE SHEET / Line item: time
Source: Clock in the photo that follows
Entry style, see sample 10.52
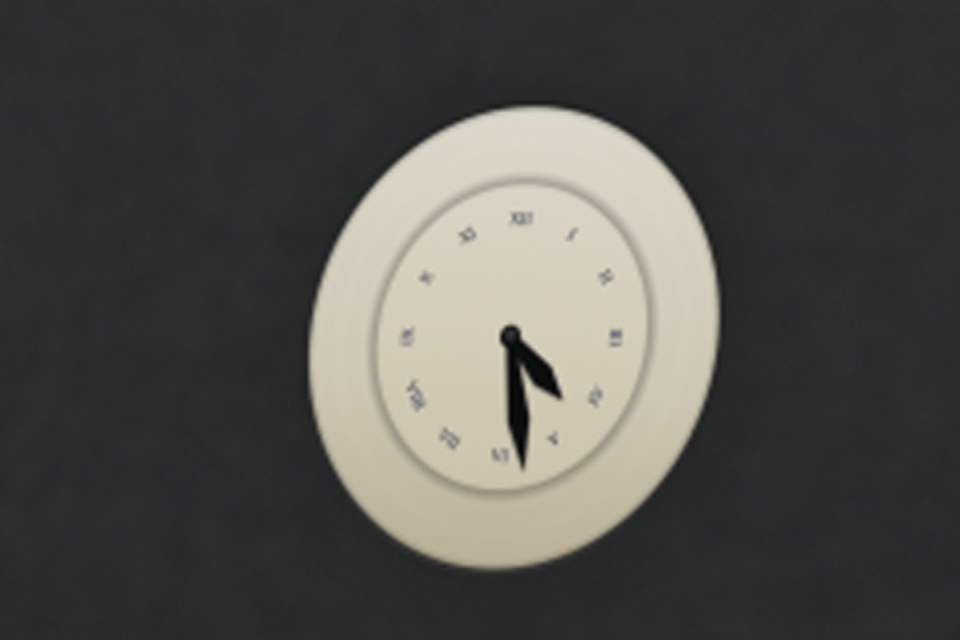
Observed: 4.28
